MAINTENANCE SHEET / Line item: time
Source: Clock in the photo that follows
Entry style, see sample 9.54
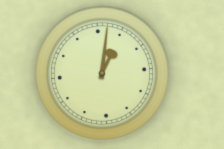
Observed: 1.02
